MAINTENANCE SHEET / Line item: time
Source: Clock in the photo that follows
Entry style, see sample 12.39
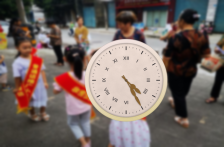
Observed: 4.25
